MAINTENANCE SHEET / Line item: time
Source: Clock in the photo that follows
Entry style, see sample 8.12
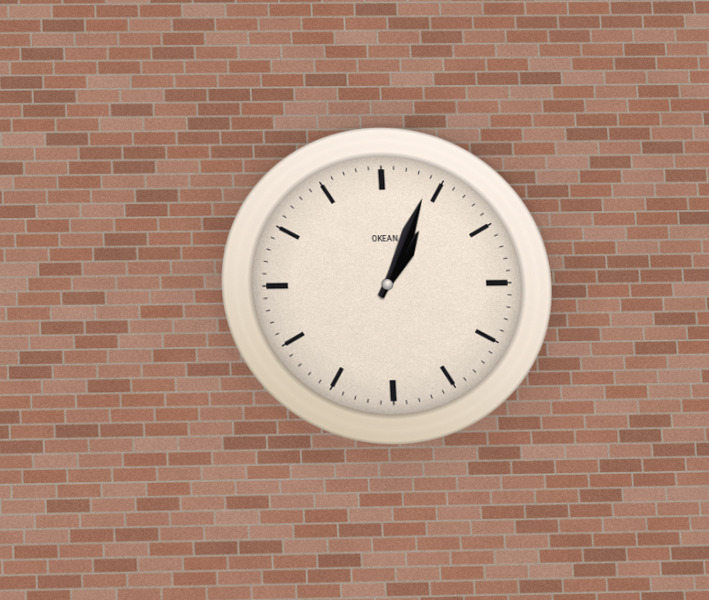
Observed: 1.04
